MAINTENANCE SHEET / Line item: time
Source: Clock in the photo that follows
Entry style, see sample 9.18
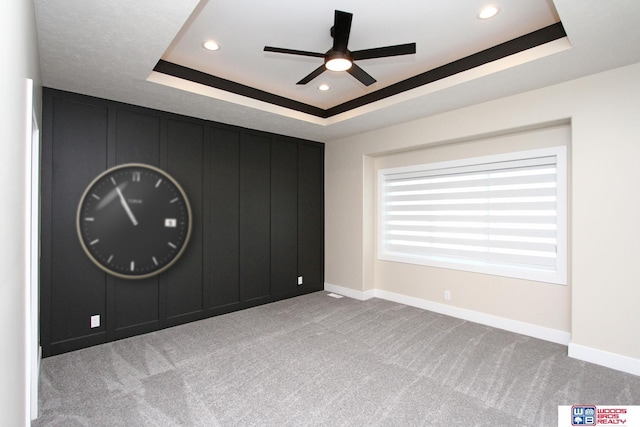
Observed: 10.55
